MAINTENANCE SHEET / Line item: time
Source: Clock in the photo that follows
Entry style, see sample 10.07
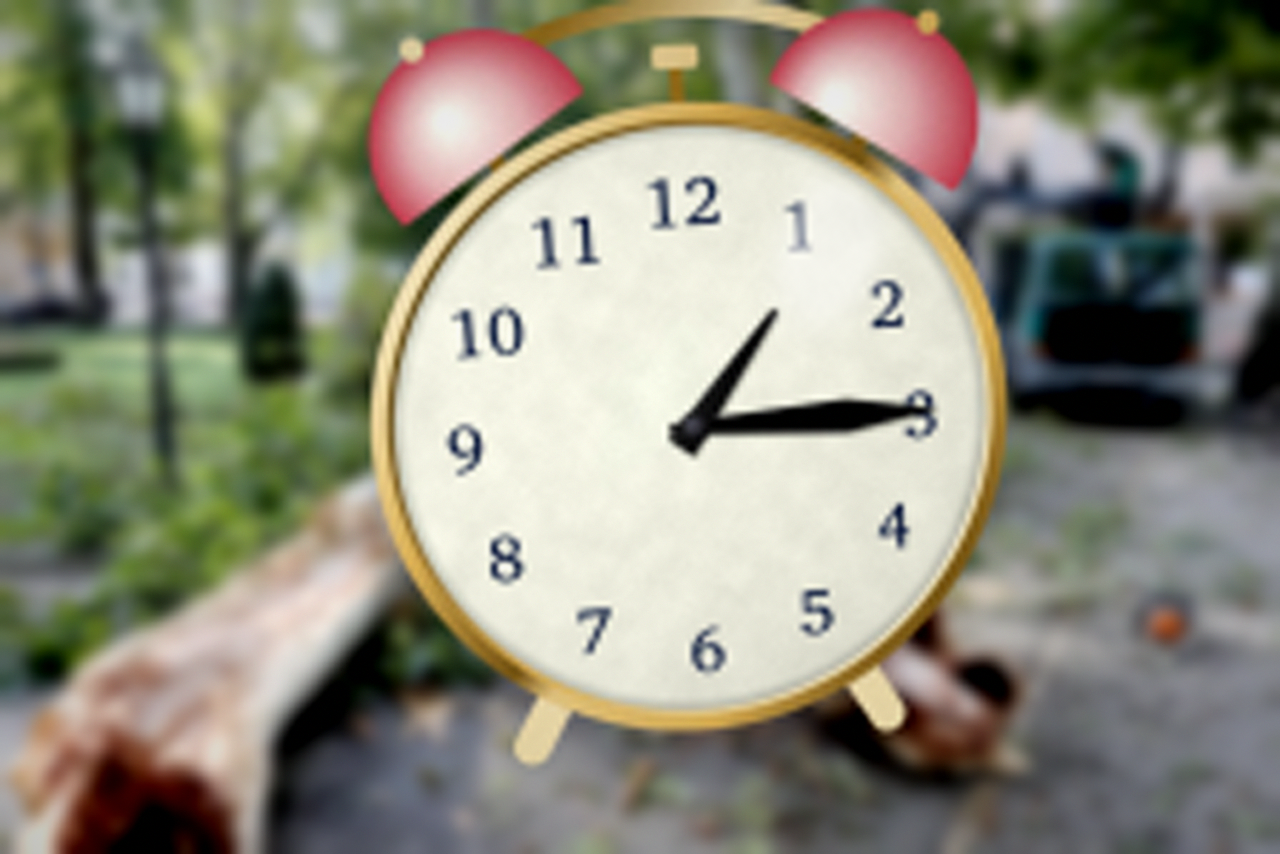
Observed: 1.15
